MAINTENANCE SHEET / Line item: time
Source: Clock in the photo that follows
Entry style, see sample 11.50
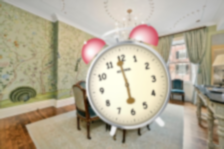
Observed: 5.59
